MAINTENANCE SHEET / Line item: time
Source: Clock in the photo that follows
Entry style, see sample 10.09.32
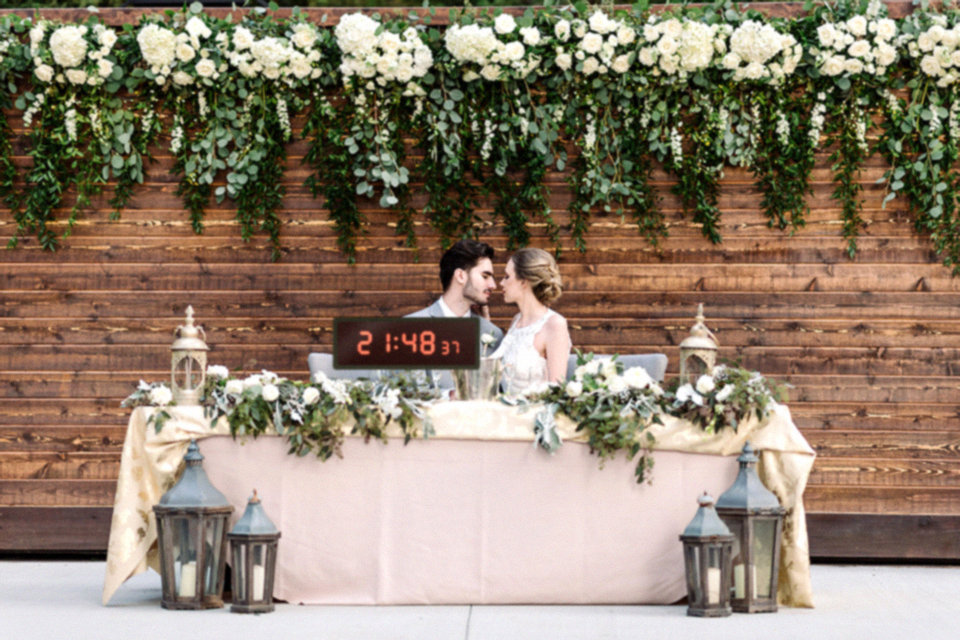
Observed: 21.48.37
